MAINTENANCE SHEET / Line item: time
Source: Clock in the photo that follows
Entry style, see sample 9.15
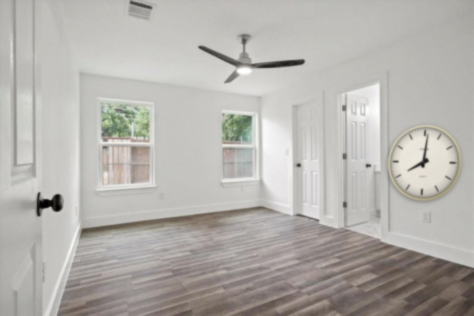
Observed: 8.01
